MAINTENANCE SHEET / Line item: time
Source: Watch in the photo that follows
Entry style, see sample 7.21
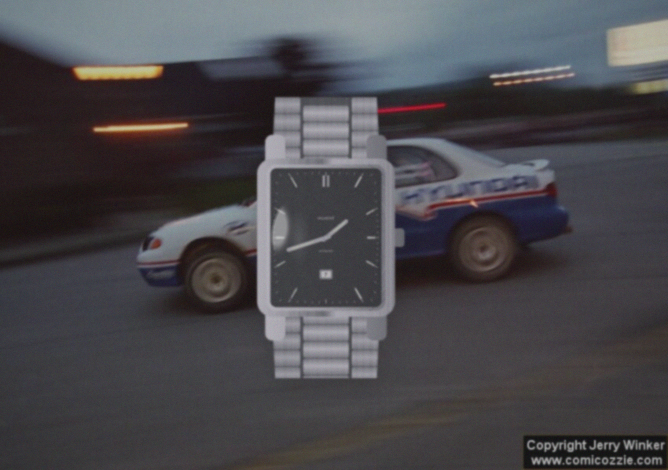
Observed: 1.42
